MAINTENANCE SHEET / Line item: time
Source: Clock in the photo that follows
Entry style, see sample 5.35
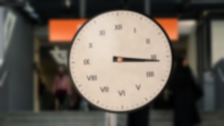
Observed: 3.16
